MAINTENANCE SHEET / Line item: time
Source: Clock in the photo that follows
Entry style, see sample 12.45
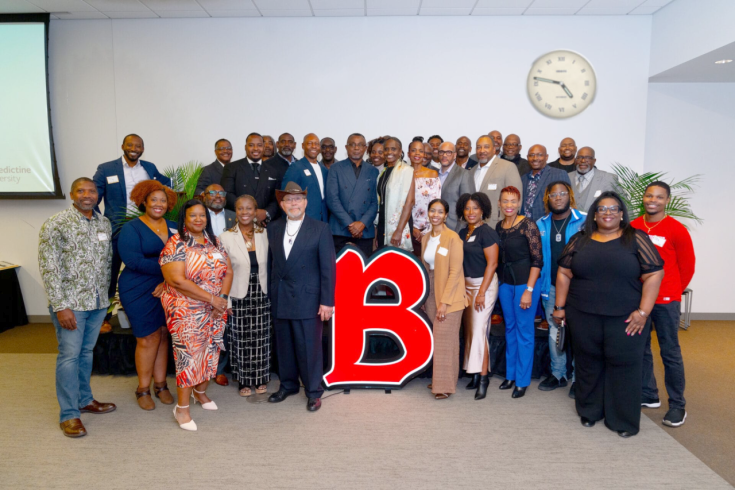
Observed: 4.47
